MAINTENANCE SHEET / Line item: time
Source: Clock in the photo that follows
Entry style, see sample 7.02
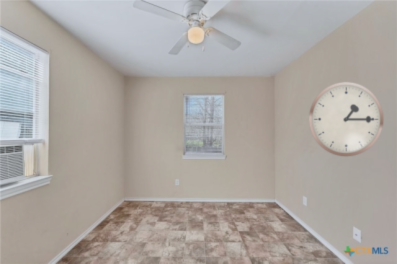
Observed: 1.15
